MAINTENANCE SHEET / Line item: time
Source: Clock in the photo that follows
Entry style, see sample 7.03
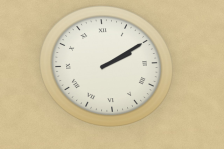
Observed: 2.10
